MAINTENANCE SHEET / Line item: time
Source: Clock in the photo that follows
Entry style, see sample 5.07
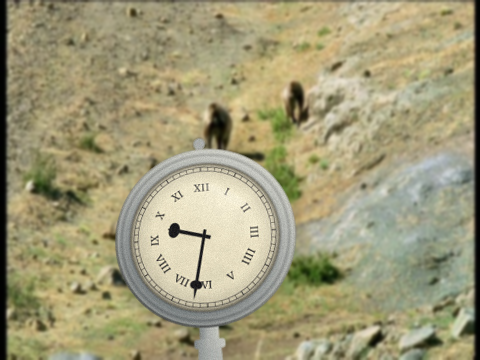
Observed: 9.32
